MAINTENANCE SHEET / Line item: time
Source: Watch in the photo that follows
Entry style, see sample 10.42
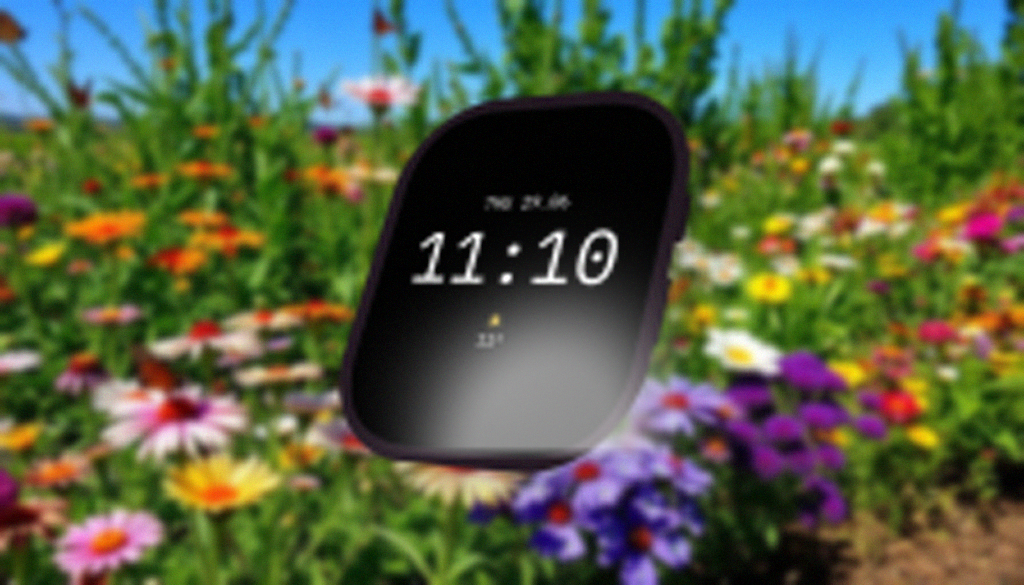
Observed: 11.10
